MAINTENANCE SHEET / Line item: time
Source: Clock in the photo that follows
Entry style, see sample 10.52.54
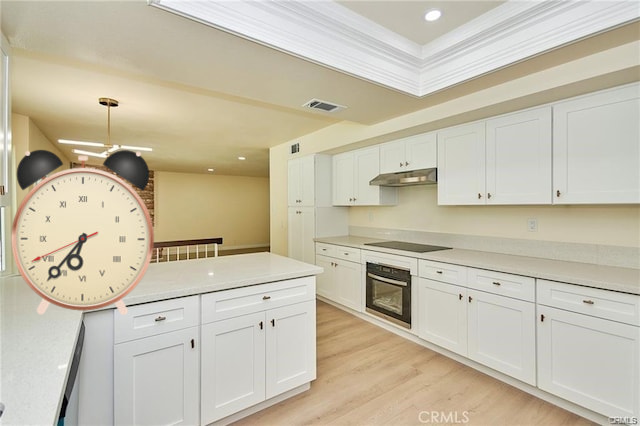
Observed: 6.36.41
